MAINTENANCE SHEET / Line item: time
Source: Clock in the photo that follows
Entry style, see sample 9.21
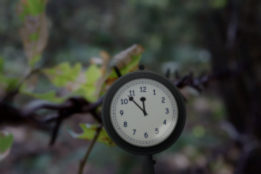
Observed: 11.53
